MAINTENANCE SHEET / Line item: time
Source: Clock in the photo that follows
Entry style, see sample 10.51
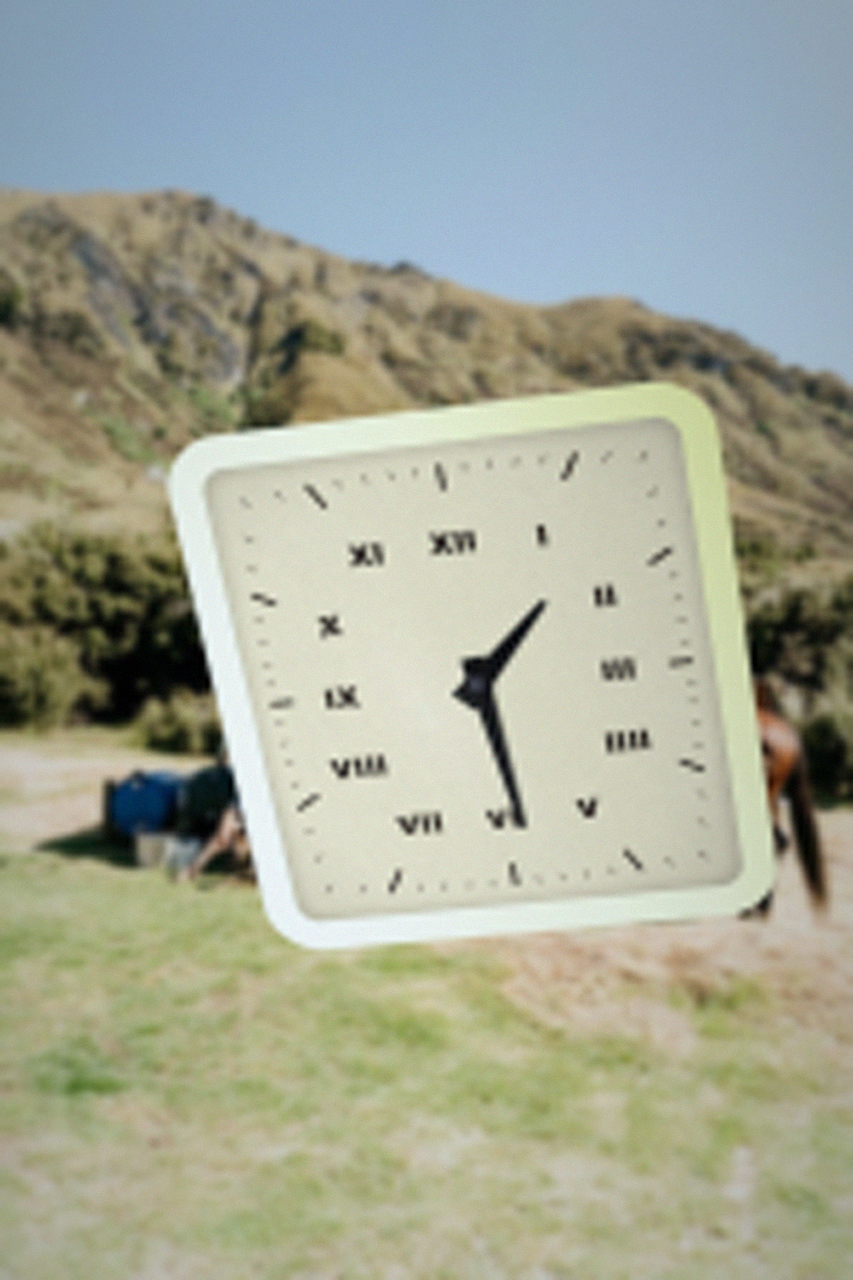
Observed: 1.29
